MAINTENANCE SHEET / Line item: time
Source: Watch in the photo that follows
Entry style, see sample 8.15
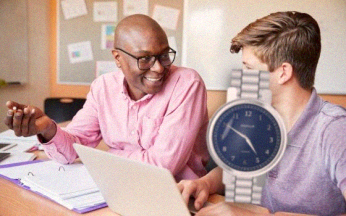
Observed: 4.50
